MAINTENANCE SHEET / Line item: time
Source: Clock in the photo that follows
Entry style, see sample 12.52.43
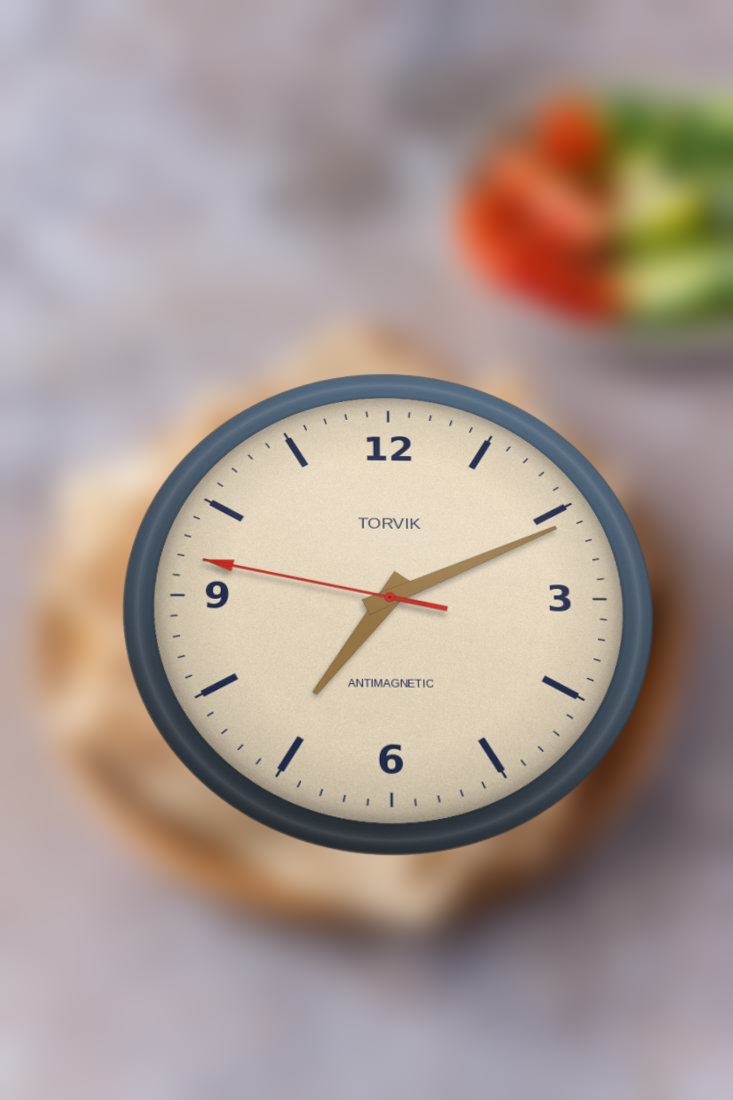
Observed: 7.10.47
